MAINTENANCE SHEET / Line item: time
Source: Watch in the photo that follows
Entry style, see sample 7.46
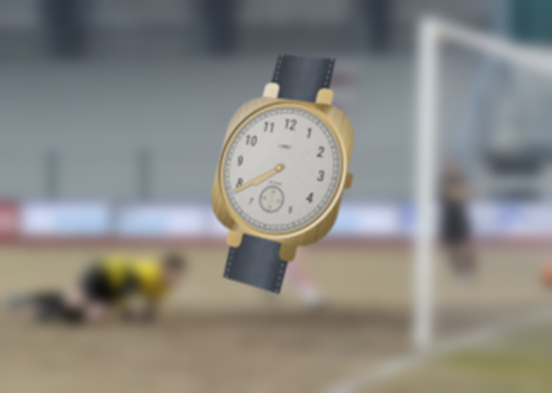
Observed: 7.39
